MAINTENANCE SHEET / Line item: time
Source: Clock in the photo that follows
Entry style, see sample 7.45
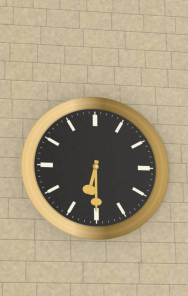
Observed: 6.30
